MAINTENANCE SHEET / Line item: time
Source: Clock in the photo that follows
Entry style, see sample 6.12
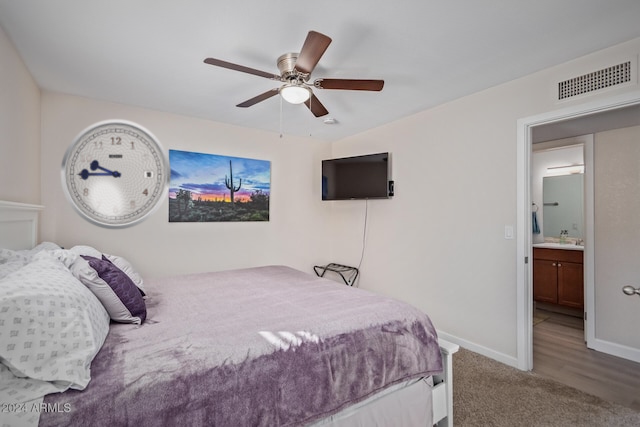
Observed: 9.45
